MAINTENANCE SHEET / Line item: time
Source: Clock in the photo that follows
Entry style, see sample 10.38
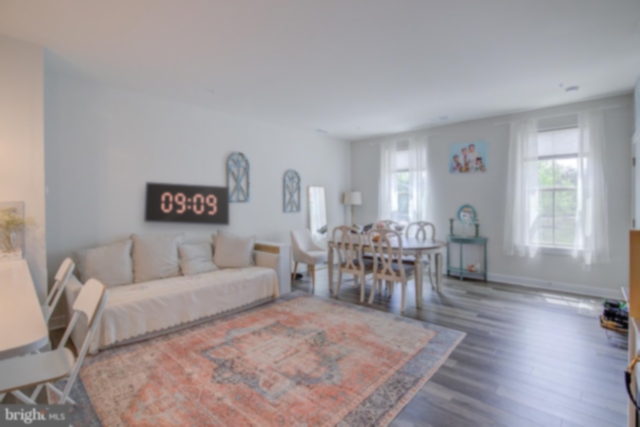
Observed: 9.09
